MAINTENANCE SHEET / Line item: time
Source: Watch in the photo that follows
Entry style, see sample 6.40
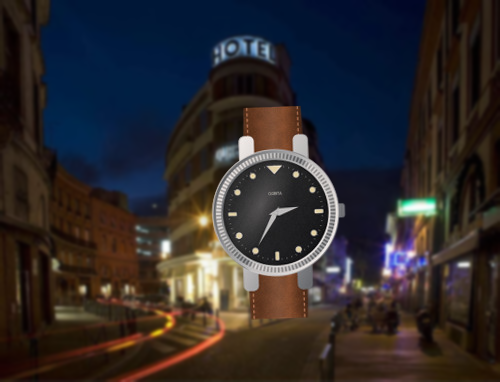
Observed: 2.35
